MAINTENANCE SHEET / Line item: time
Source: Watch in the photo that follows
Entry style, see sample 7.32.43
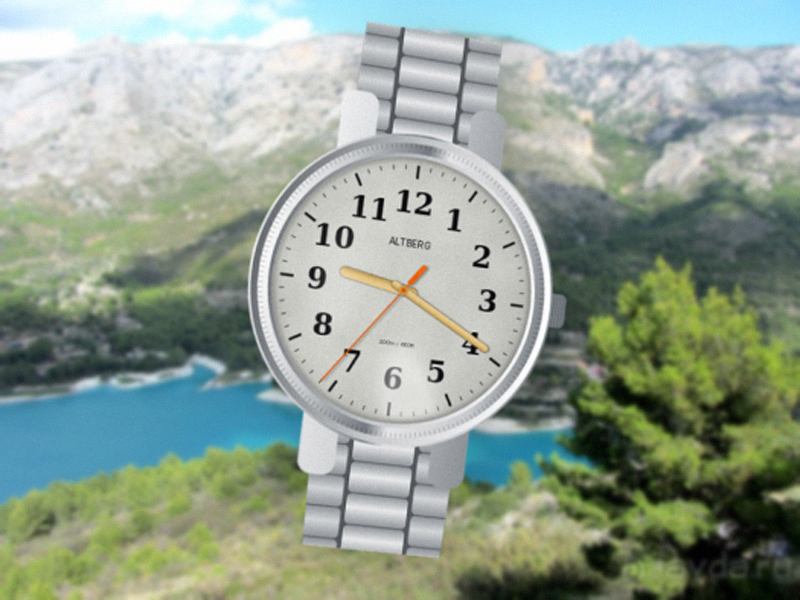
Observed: 9.19.36
